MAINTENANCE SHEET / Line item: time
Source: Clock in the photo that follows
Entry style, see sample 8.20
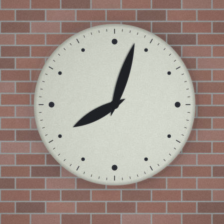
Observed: 8.03
